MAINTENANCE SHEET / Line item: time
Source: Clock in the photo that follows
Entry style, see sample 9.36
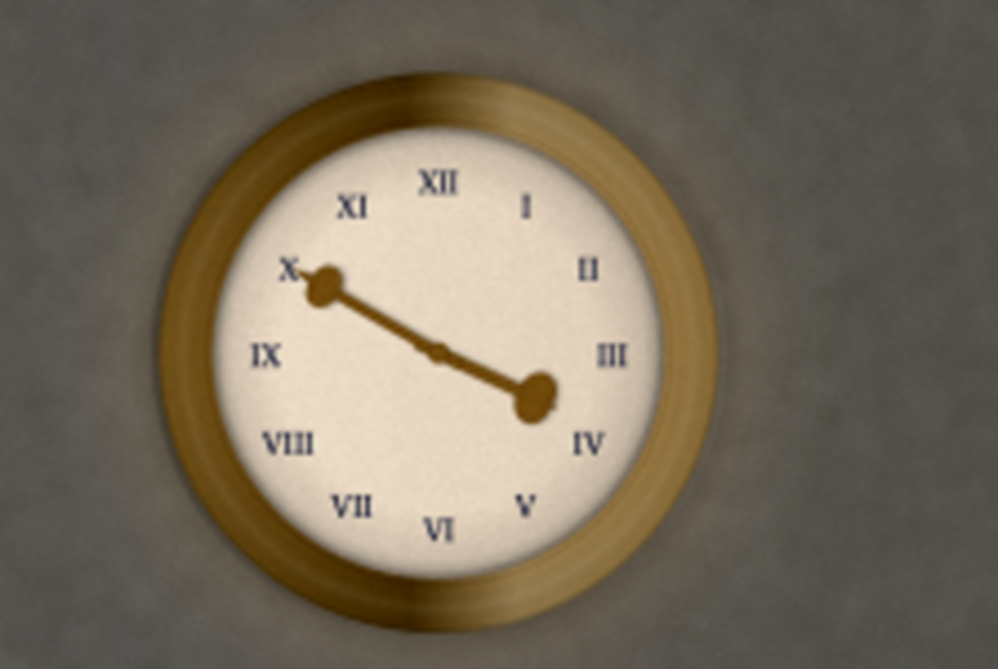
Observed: 3.50
